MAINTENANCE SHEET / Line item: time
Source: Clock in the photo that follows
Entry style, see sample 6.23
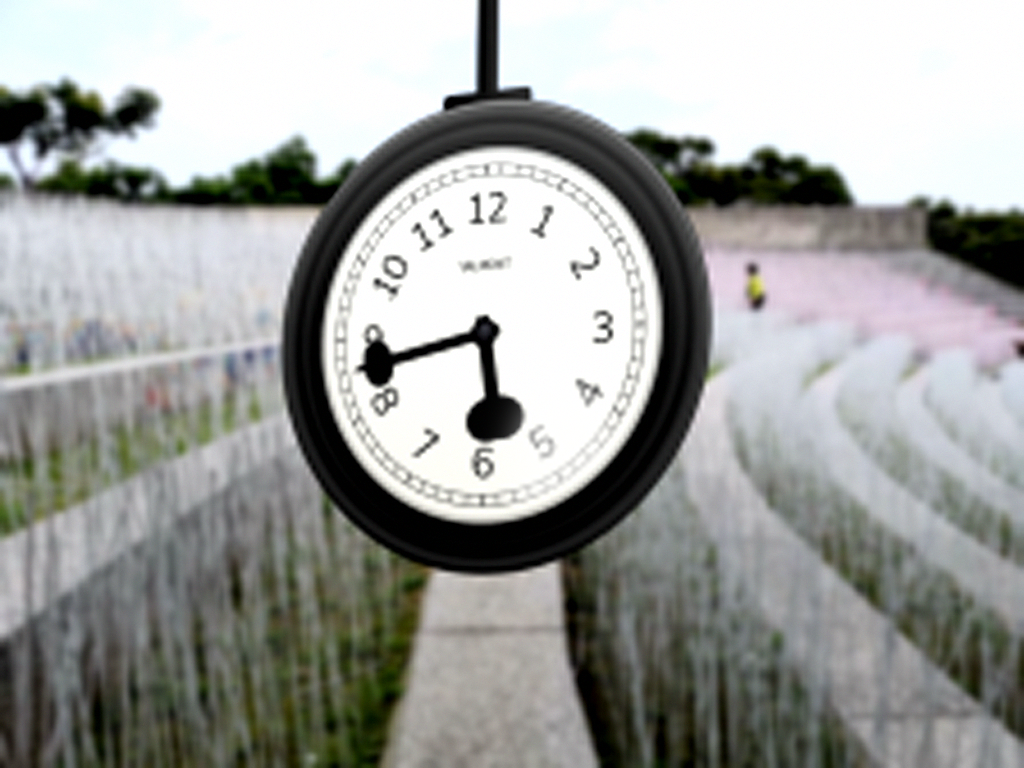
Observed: 5.43
